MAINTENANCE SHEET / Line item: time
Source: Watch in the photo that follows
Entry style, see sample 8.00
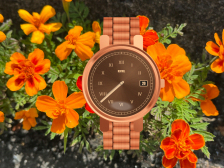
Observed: 7.38
